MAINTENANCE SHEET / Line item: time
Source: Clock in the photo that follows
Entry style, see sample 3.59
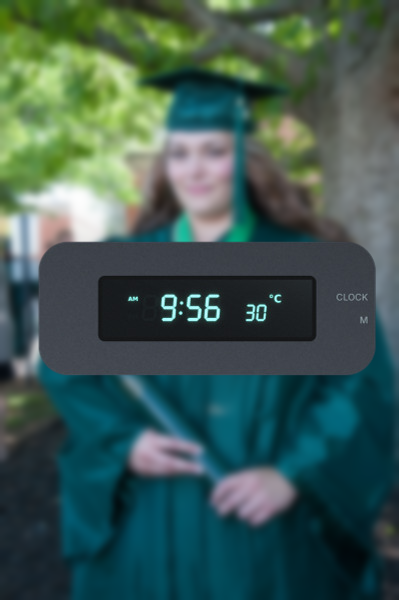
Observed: 9.56
